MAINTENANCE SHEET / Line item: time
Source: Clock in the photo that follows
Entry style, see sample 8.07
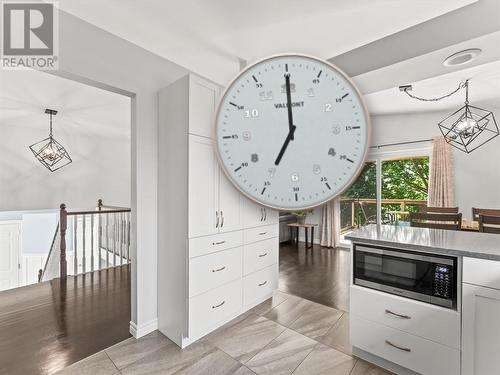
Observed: 7.00
